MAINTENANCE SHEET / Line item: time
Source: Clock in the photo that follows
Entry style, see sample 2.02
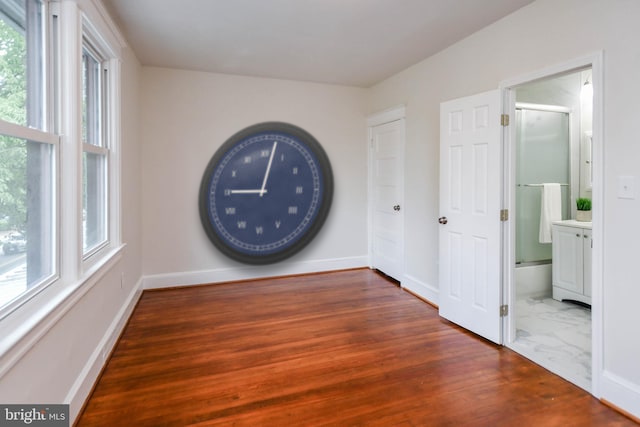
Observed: 9.02
